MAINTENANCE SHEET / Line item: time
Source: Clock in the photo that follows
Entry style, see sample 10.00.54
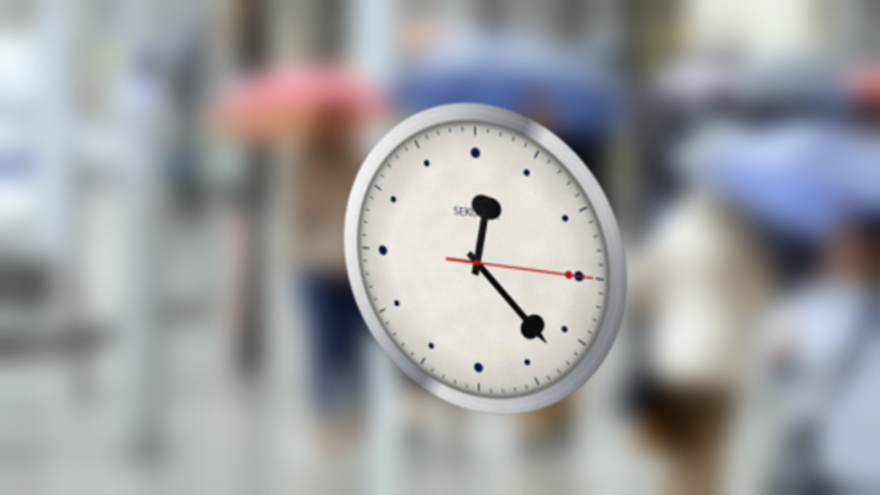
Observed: 12.22.15
